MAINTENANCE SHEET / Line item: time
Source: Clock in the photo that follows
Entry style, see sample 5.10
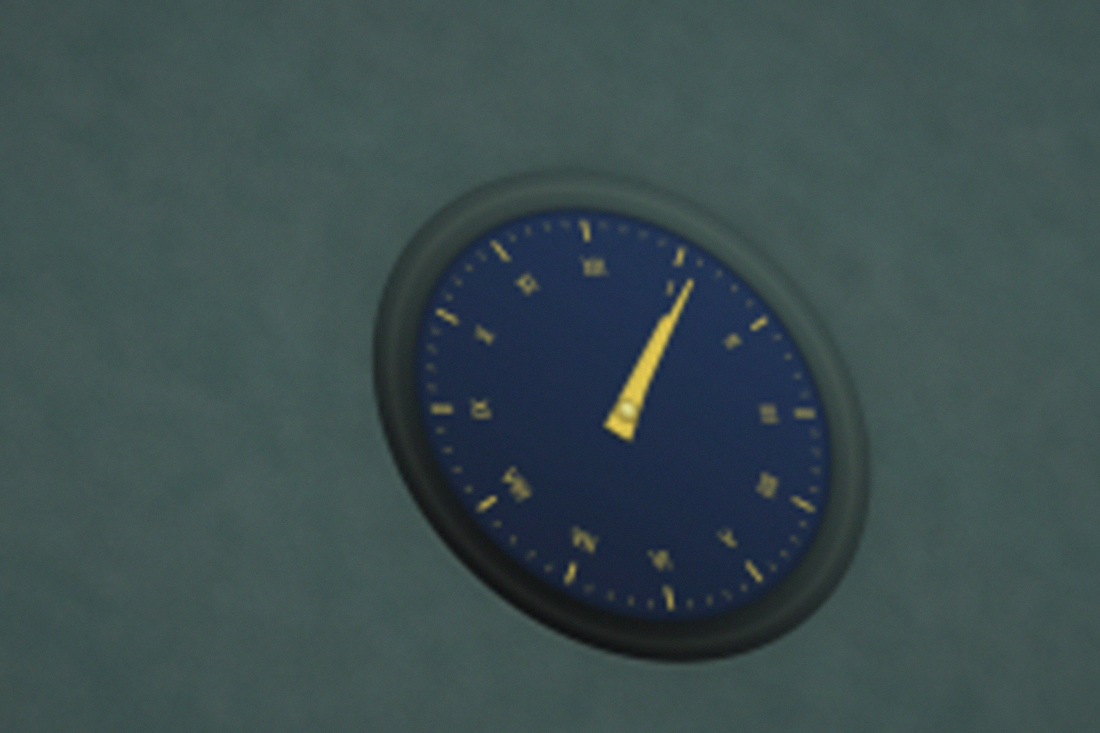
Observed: 1.06
